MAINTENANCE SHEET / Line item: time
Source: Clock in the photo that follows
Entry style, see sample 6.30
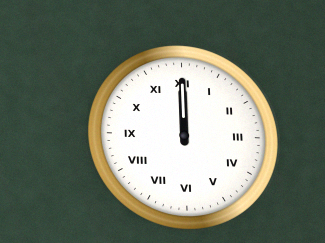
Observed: 12.00
